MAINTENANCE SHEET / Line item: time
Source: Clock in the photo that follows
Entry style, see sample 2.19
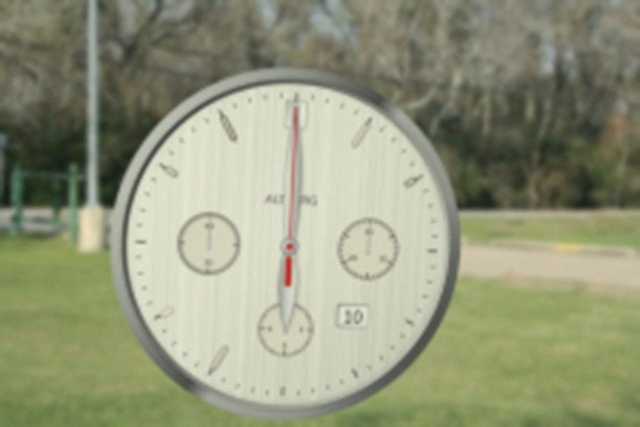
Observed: 6.00
